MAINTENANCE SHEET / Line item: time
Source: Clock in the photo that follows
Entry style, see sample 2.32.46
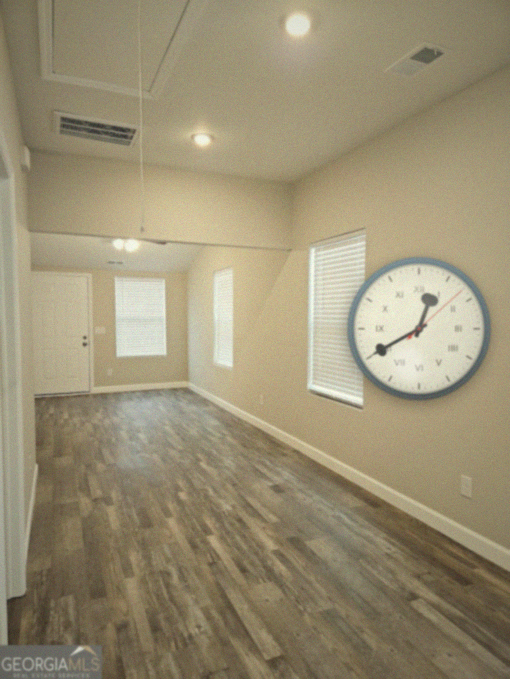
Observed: 12.40.08
